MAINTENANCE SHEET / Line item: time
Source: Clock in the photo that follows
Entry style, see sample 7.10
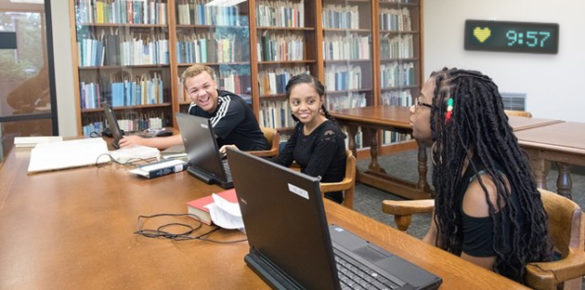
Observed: 9.57
